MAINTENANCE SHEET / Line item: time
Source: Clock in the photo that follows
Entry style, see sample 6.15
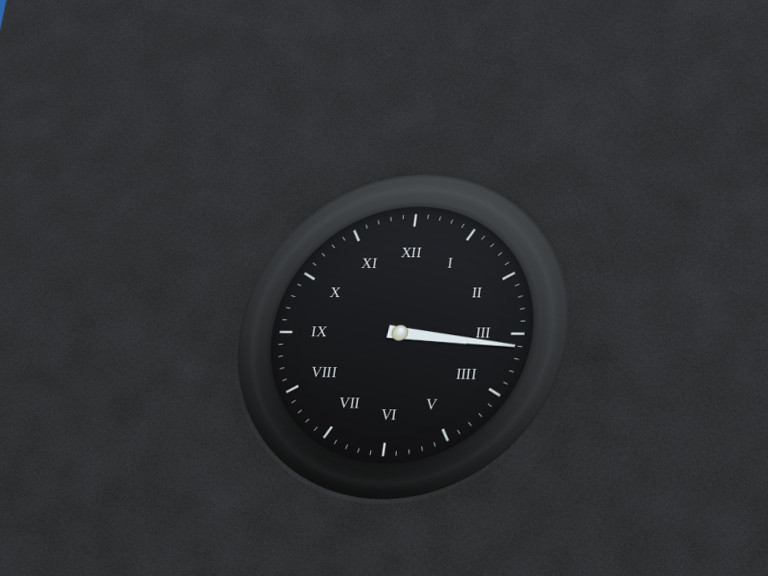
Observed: 3.16
